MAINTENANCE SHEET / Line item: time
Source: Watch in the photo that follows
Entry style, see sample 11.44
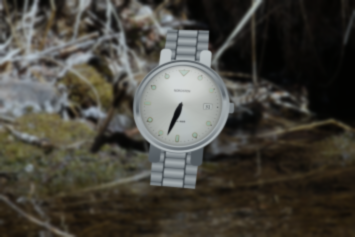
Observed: 6.33
